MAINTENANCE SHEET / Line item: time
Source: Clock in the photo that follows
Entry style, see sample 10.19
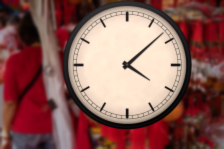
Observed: 4.08
